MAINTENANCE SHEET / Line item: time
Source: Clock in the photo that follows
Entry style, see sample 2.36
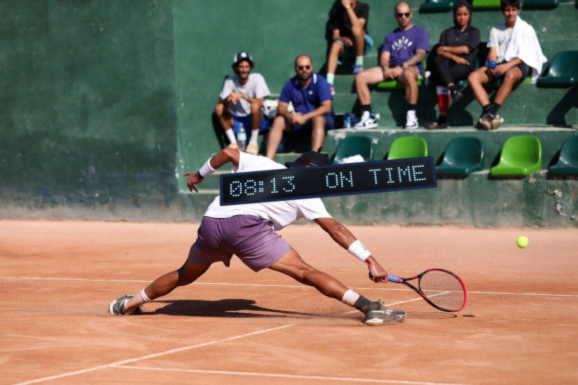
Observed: 8.13
